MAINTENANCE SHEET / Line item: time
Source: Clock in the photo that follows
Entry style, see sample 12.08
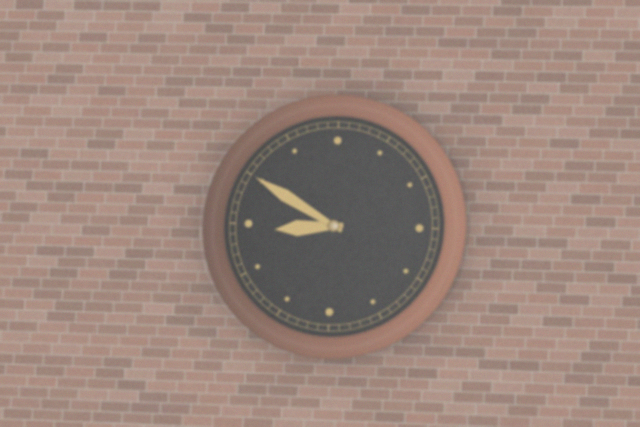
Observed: 8.50
